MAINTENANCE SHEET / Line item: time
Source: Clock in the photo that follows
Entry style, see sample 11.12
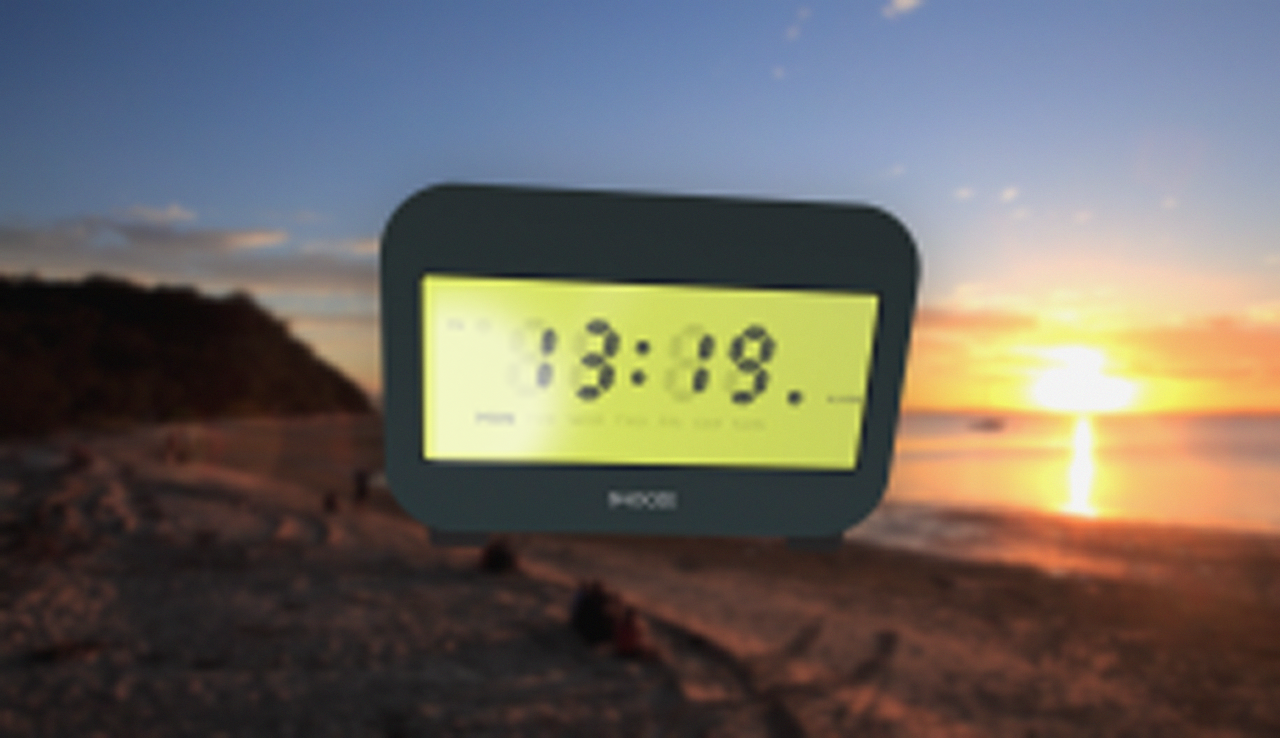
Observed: 13.19
